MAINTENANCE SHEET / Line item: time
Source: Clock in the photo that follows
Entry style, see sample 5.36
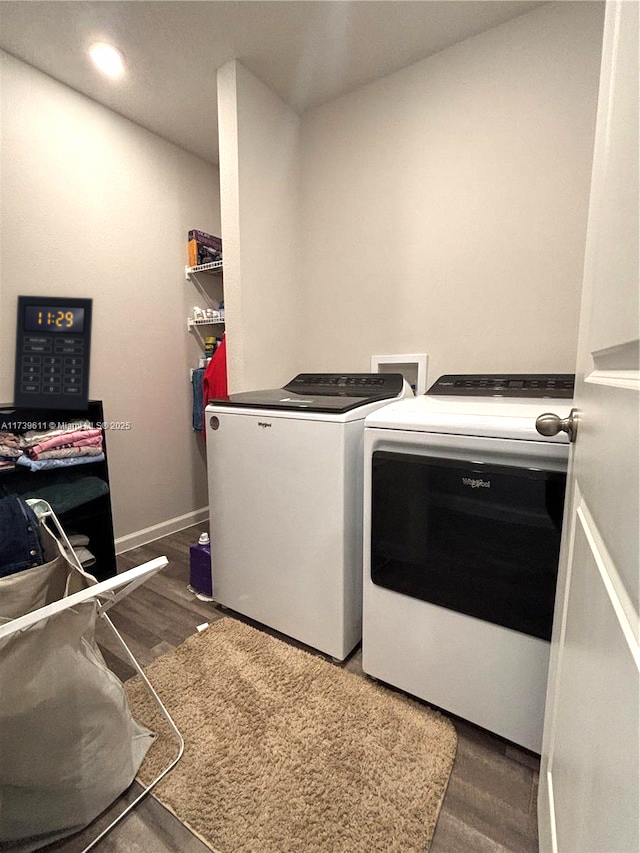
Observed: 11.29
